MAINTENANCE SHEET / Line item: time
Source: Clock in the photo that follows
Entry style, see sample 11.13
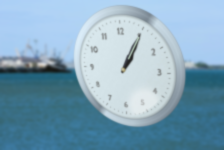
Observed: 1.05
